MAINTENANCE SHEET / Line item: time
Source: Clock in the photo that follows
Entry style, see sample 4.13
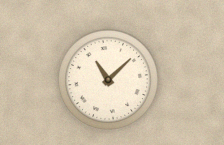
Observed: 11.09
